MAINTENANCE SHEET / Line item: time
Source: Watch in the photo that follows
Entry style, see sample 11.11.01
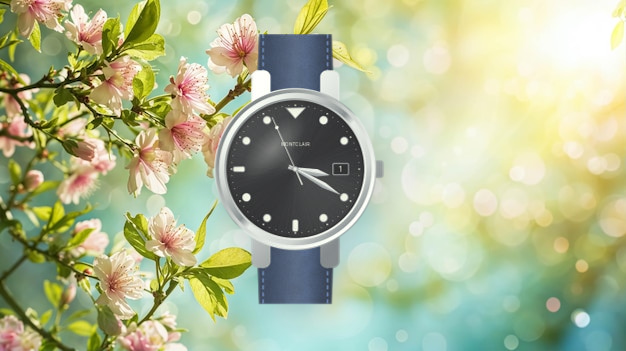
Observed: 3.19.56
